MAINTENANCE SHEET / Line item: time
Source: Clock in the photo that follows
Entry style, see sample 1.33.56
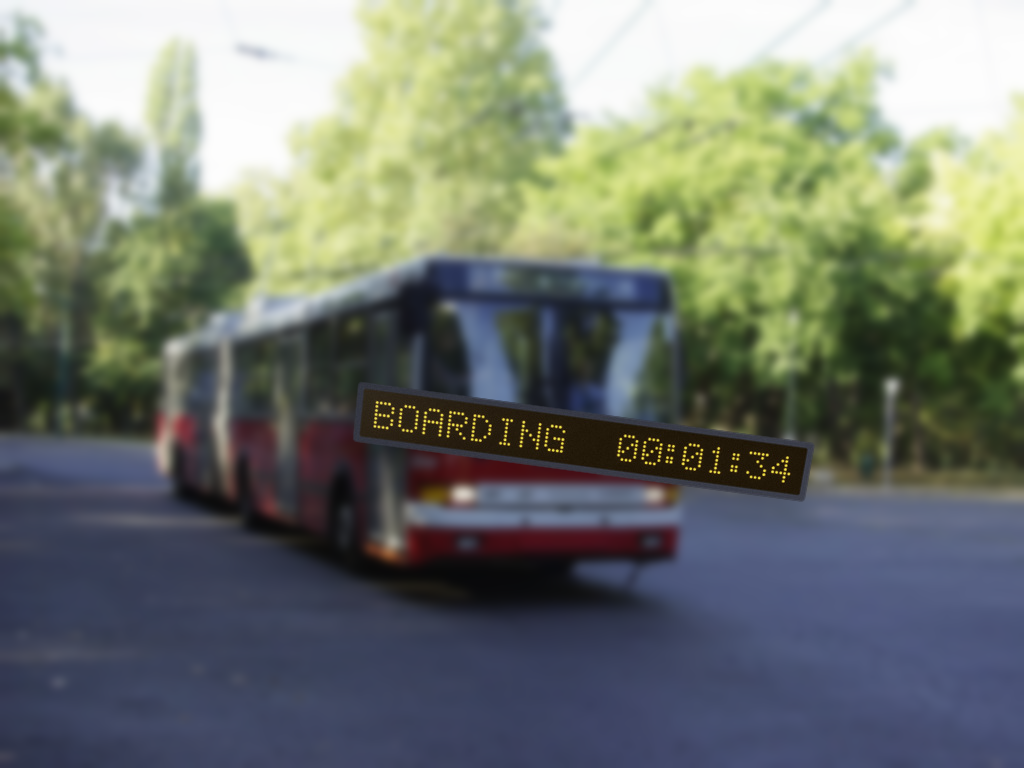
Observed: 0.01.34
